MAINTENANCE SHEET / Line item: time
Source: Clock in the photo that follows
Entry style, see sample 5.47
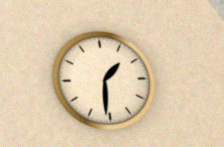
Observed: 1.31
